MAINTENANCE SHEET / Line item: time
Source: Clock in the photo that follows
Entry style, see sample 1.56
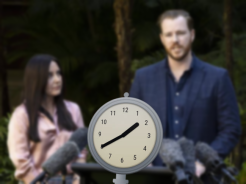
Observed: 1.40
